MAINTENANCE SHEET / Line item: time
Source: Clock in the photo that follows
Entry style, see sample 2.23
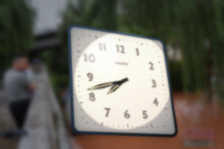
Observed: 7.42
